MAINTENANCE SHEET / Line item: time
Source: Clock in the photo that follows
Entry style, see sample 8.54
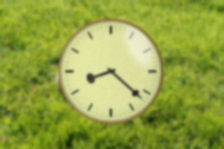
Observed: 8.22
